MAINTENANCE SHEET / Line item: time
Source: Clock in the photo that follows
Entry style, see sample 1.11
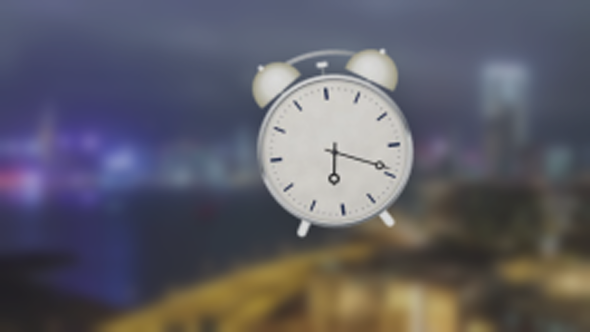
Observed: 6.19
